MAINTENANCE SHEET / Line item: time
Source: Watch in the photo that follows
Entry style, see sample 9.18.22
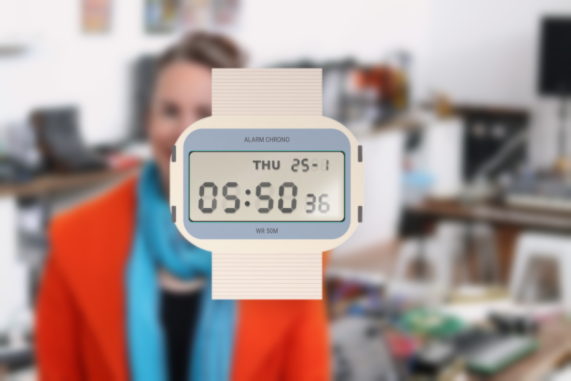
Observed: 5.50.36
